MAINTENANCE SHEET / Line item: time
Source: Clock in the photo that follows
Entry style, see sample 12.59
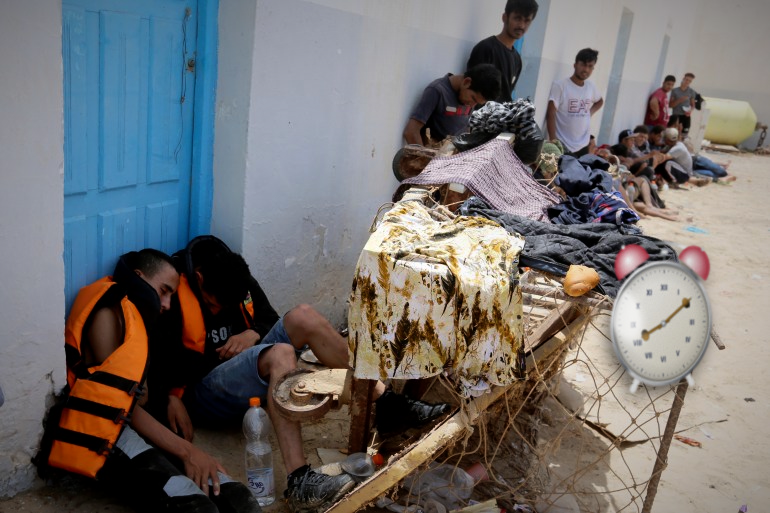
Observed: 8.09
